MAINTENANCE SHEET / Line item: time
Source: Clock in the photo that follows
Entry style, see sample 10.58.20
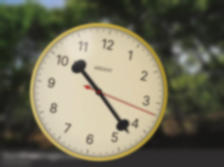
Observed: 10.22.17
